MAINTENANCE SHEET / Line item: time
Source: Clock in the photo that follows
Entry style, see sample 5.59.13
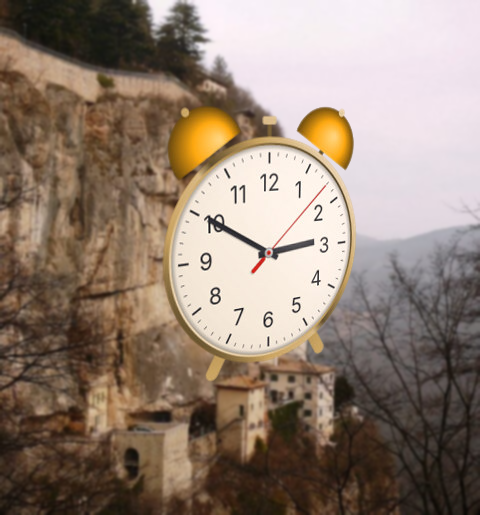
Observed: 2.50.08
